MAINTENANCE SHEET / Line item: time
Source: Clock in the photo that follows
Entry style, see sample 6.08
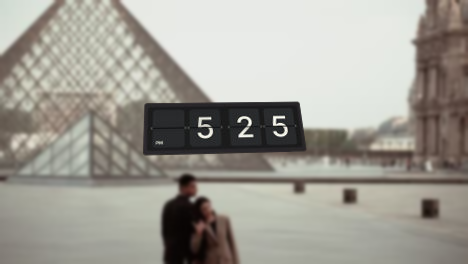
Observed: 5.25
